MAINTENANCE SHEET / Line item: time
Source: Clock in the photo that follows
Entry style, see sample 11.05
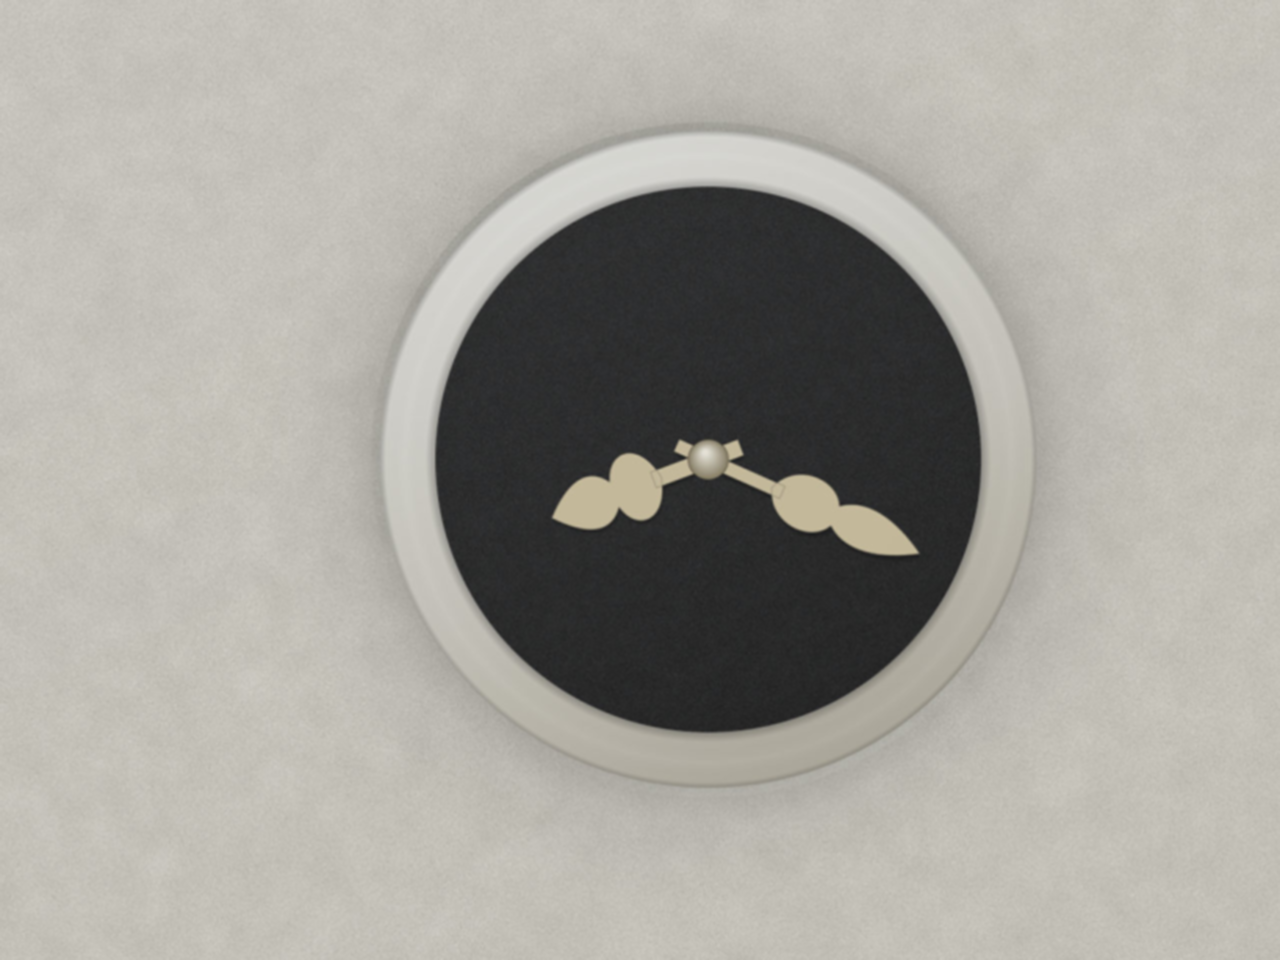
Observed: 8.19
